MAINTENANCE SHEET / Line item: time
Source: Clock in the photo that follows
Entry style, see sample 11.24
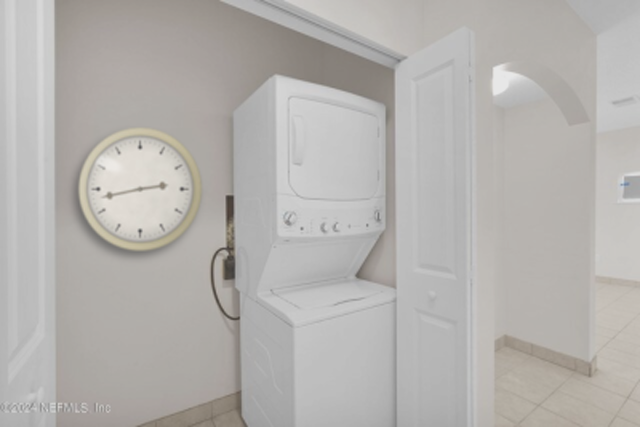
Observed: 2.43
